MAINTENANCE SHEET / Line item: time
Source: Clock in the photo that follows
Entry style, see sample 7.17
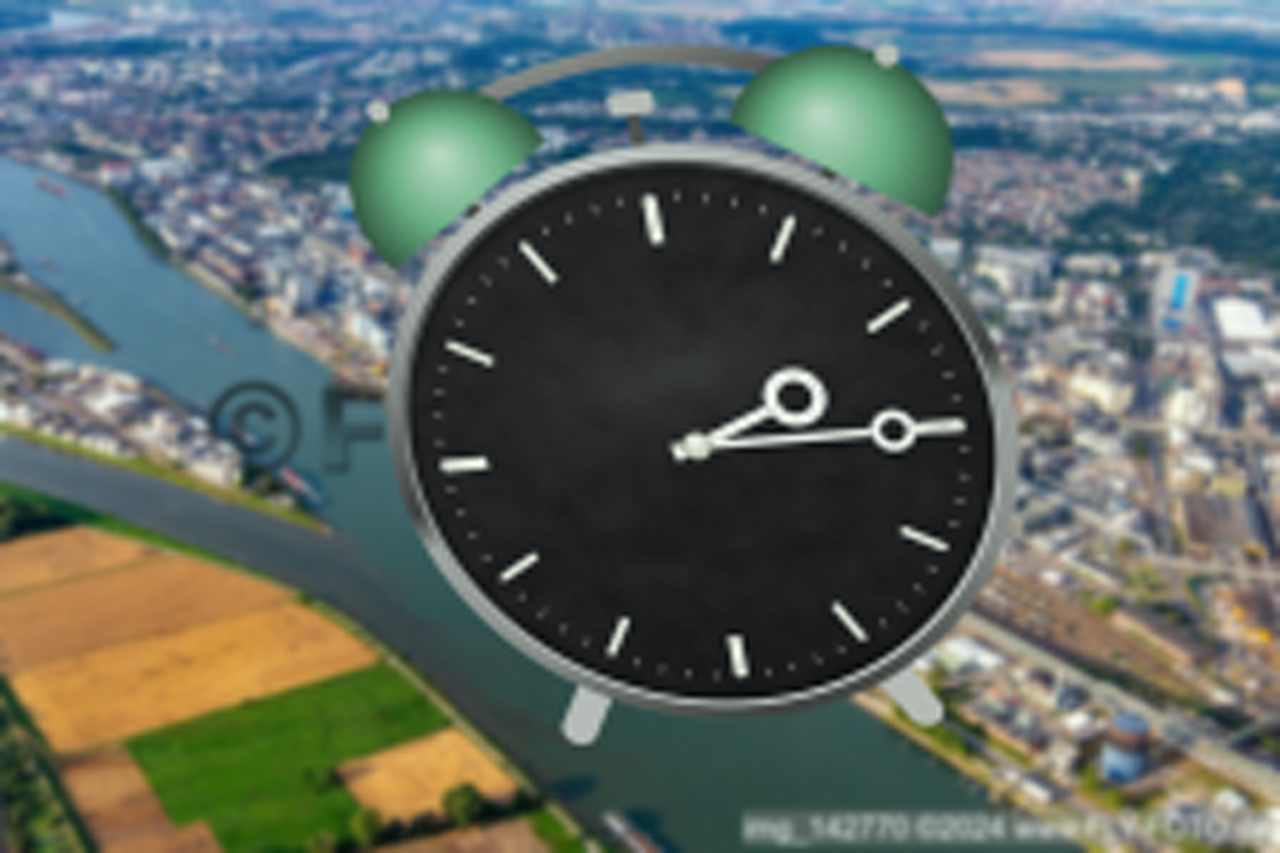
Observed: 2.15
